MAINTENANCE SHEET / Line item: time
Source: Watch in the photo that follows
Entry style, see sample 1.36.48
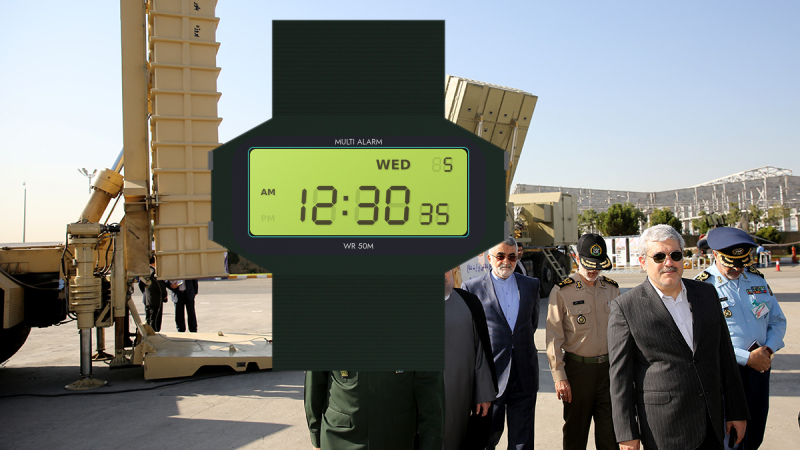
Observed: 12.30.35
